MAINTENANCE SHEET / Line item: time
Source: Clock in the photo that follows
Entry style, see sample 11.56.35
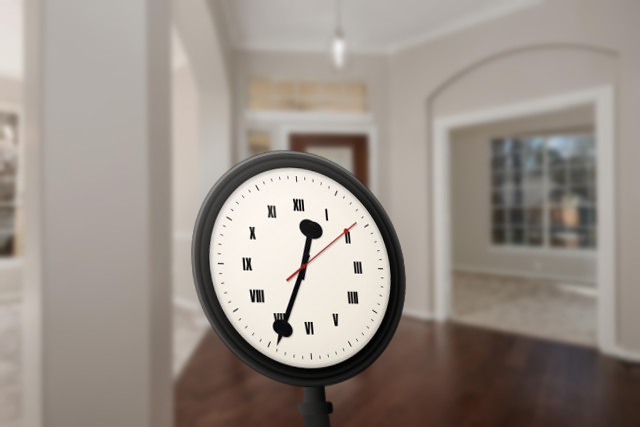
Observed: 12.34.09
